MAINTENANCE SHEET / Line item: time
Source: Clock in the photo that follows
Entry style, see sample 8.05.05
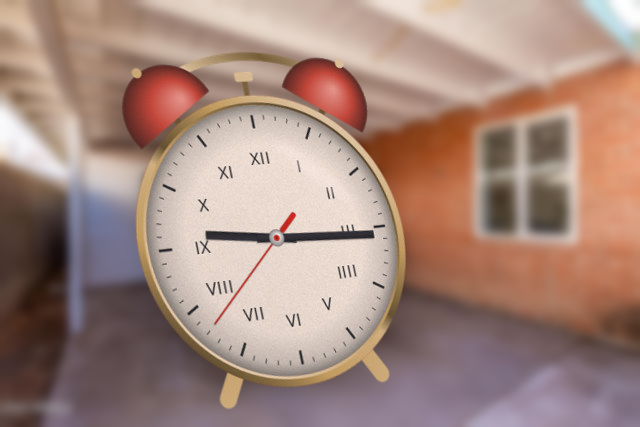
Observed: 9.15.38
